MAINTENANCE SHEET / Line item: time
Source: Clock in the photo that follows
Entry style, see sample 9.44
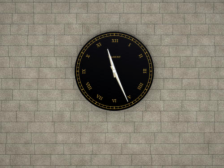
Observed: 11.26
